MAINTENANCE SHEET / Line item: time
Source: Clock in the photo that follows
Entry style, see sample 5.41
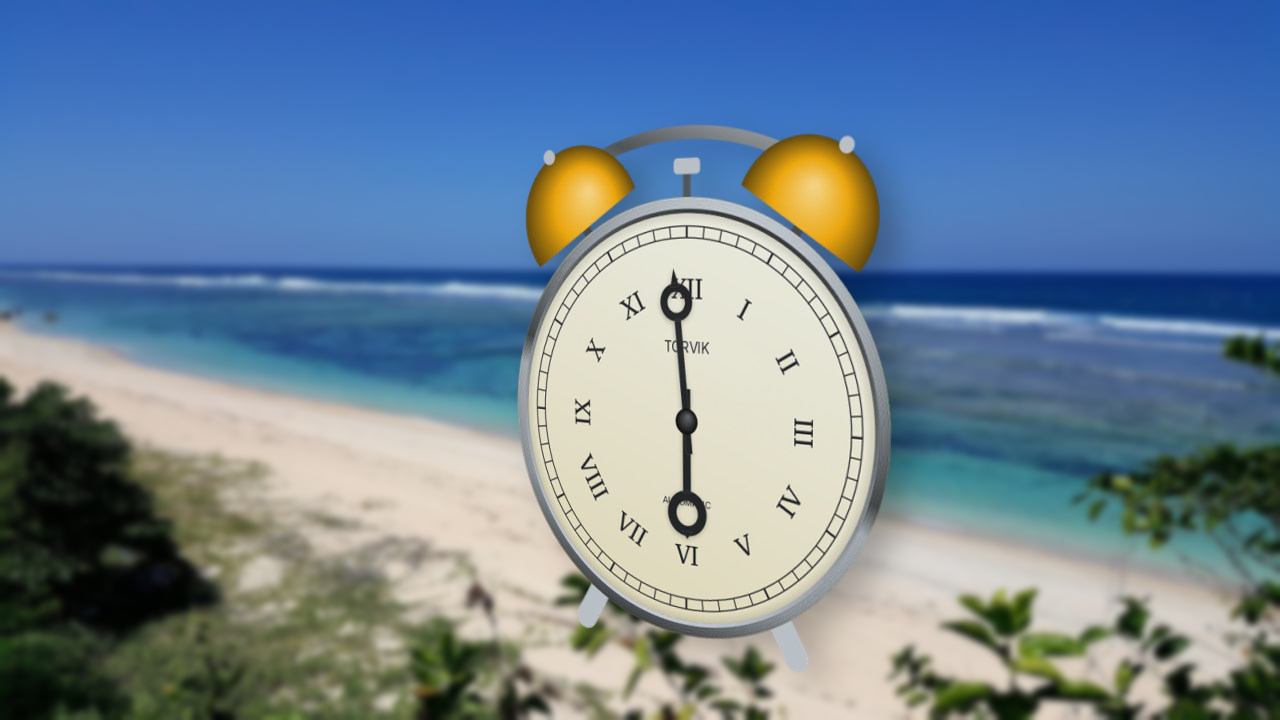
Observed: 5.59
